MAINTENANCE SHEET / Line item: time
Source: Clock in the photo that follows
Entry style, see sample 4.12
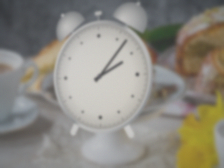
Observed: 2.07
